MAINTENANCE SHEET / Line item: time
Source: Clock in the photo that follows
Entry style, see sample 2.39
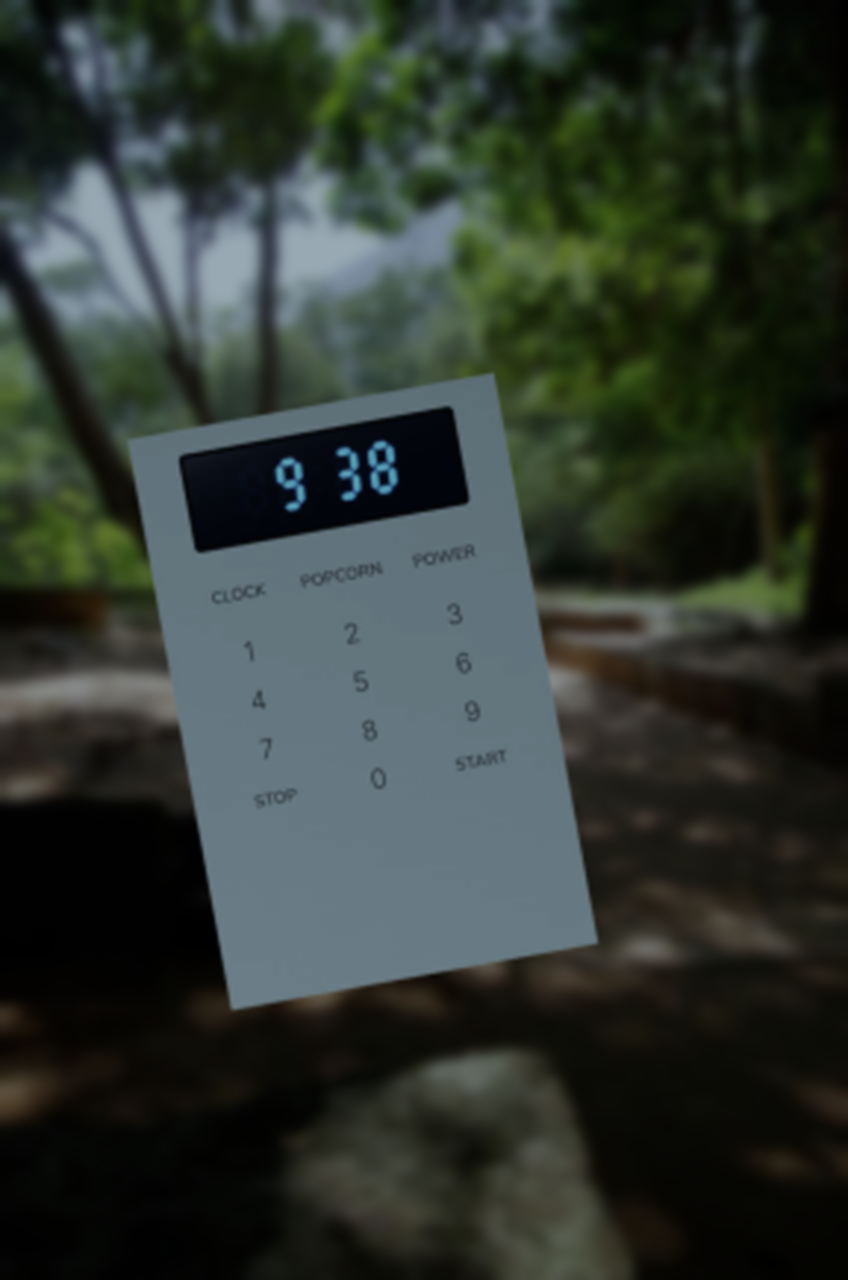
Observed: 9.38
